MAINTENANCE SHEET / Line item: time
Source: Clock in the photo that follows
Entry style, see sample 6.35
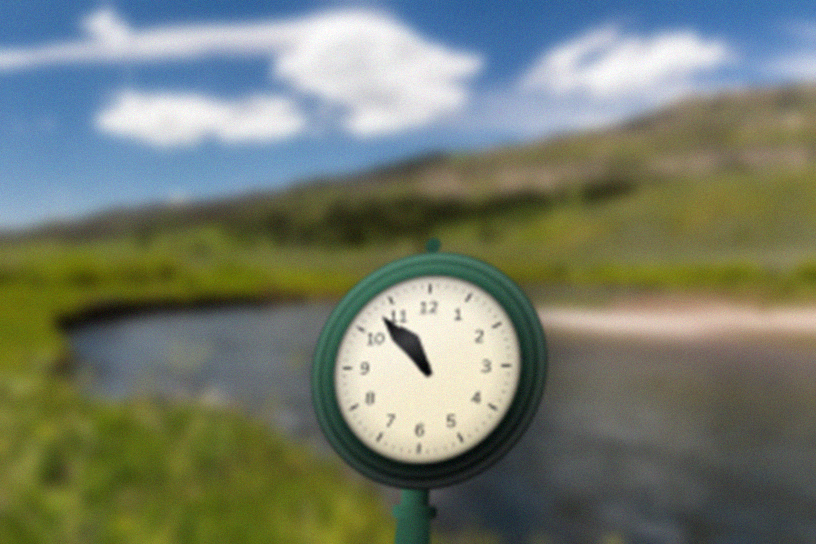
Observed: 10.53
